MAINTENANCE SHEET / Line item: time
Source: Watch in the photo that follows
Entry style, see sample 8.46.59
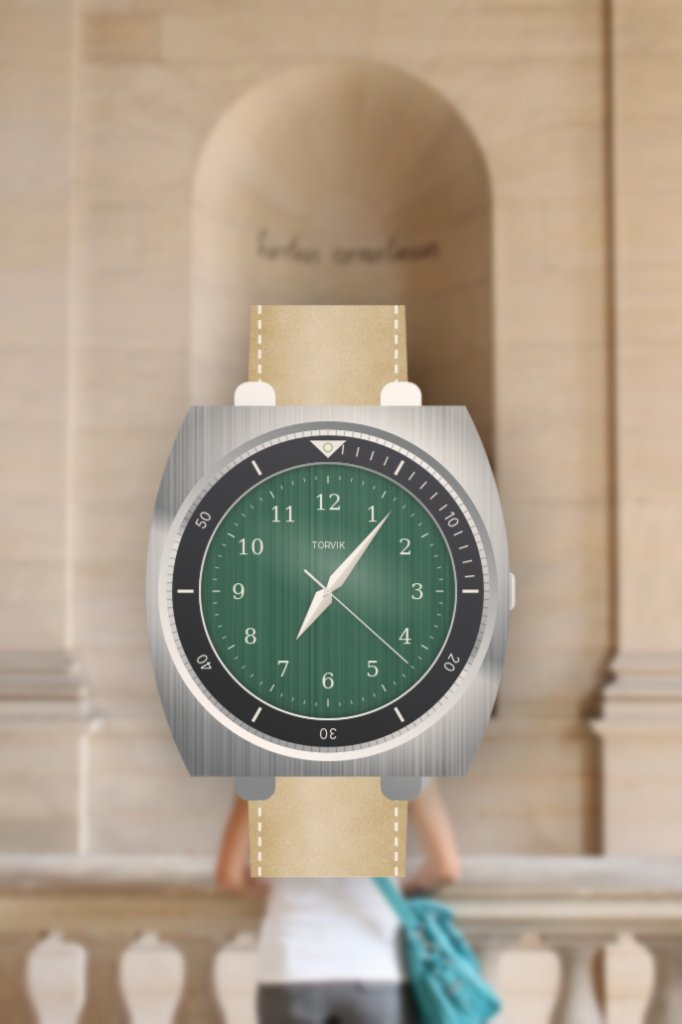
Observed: 7.06.22
